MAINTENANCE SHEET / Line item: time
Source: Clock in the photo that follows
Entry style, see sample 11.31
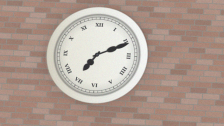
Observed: 7.11
